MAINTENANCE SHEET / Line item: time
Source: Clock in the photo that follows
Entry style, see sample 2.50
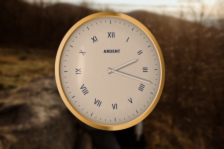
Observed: 2.18
